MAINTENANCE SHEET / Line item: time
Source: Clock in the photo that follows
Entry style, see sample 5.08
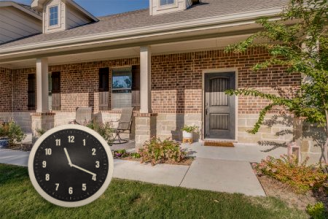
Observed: 11.19
